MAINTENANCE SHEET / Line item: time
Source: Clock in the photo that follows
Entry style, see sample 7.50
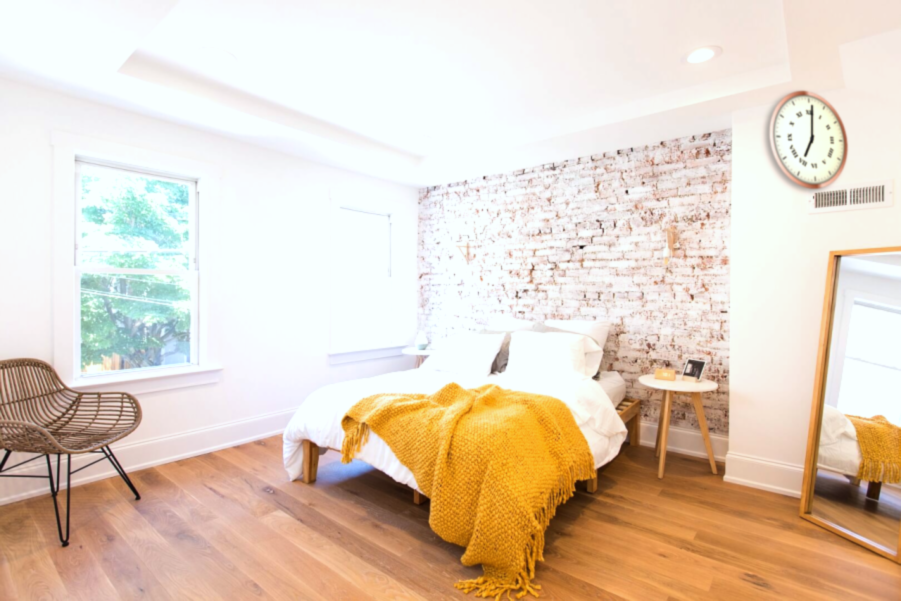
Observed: 7.01
